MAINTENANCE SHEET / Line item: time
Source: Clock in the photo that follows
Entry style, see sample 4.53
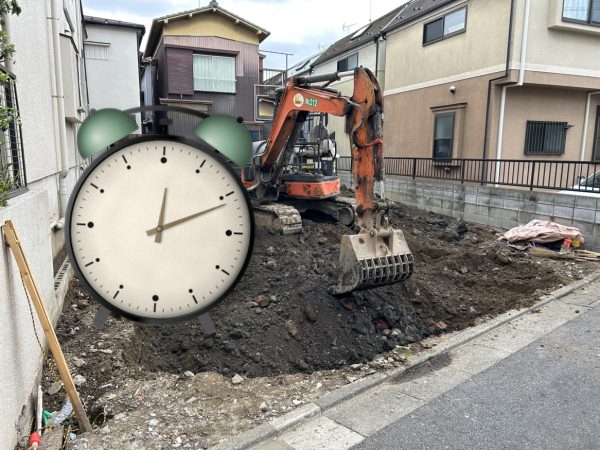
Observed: 12.11
